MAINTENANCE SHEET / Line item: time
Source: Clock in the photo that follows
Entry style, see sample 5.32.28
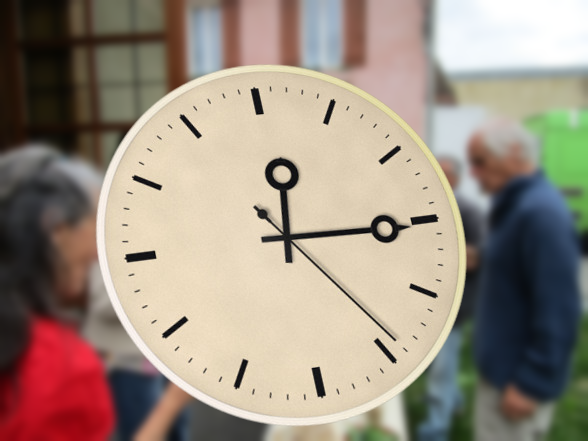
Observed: 12.15.24
